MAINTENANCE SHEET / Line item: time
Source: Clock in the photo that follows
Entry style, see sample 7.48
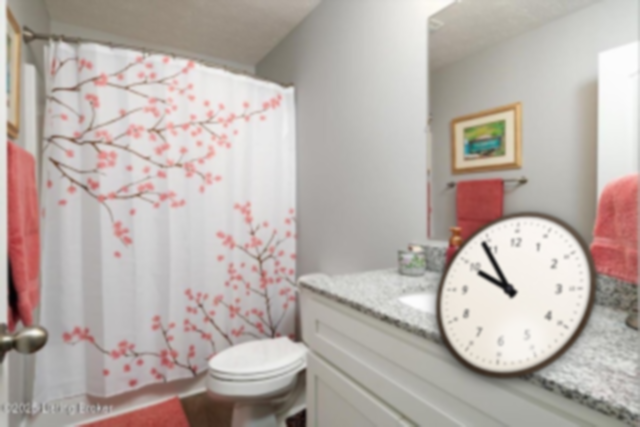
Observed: 9.54
